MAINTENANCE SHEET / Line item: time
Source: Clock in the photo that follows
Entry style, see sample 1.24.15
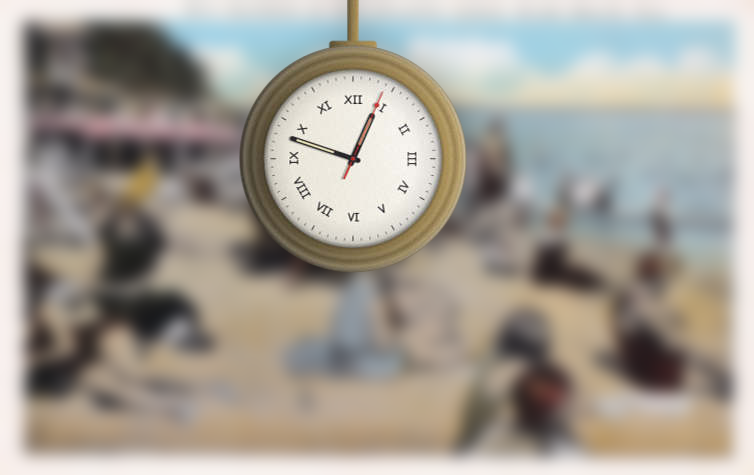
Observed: 12.48.04
